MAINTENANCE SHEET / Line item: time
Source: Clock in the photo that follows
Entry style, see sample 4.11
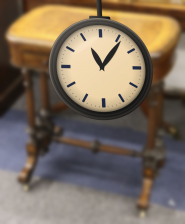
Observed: 11.06
